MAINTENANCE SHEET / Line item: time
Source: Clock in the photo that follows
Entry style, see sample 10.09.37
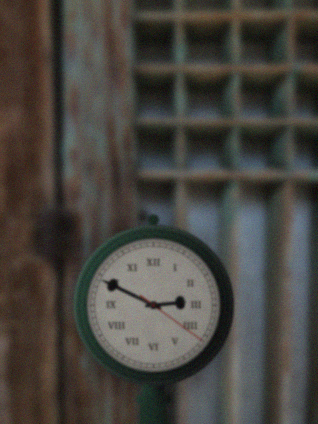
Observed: 2.49.21
